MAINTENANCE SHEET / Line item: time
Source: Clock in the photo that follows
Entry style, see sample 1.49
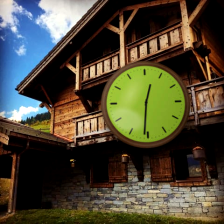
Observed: 12.31
